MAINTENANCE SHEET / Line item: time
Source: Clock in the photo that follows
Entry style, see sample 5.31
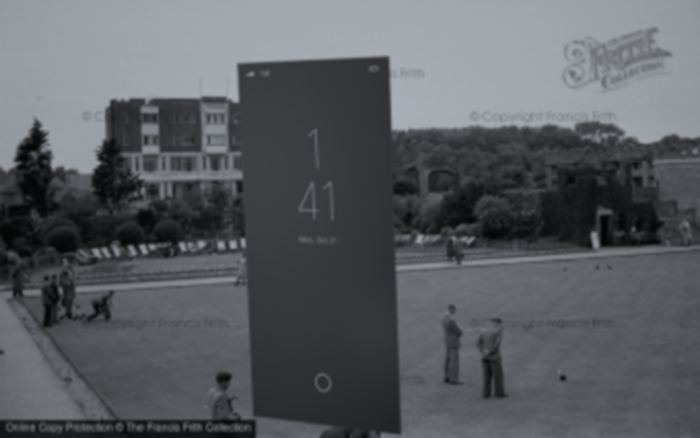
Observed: 1.41
